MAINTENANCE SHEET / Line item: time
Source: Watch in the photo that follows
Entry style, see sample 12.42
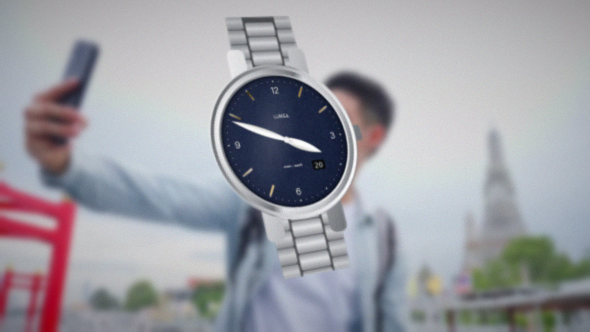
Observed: 3.49
